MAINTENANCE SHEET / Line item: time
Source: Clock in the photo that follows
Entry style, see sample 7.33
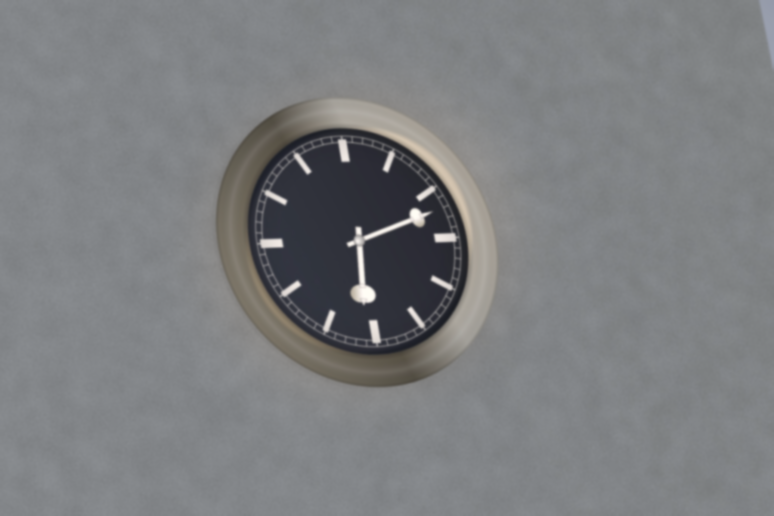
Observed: 6.12
